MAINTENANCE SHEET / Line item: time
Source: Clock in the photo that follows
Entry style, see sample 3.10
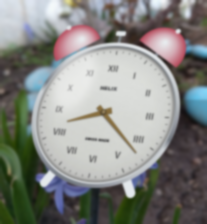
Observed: 8.22
